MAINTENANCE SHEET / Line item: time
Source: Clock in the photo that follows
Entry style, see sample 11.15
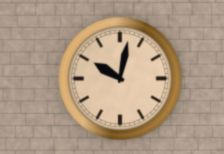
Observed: 10.02
